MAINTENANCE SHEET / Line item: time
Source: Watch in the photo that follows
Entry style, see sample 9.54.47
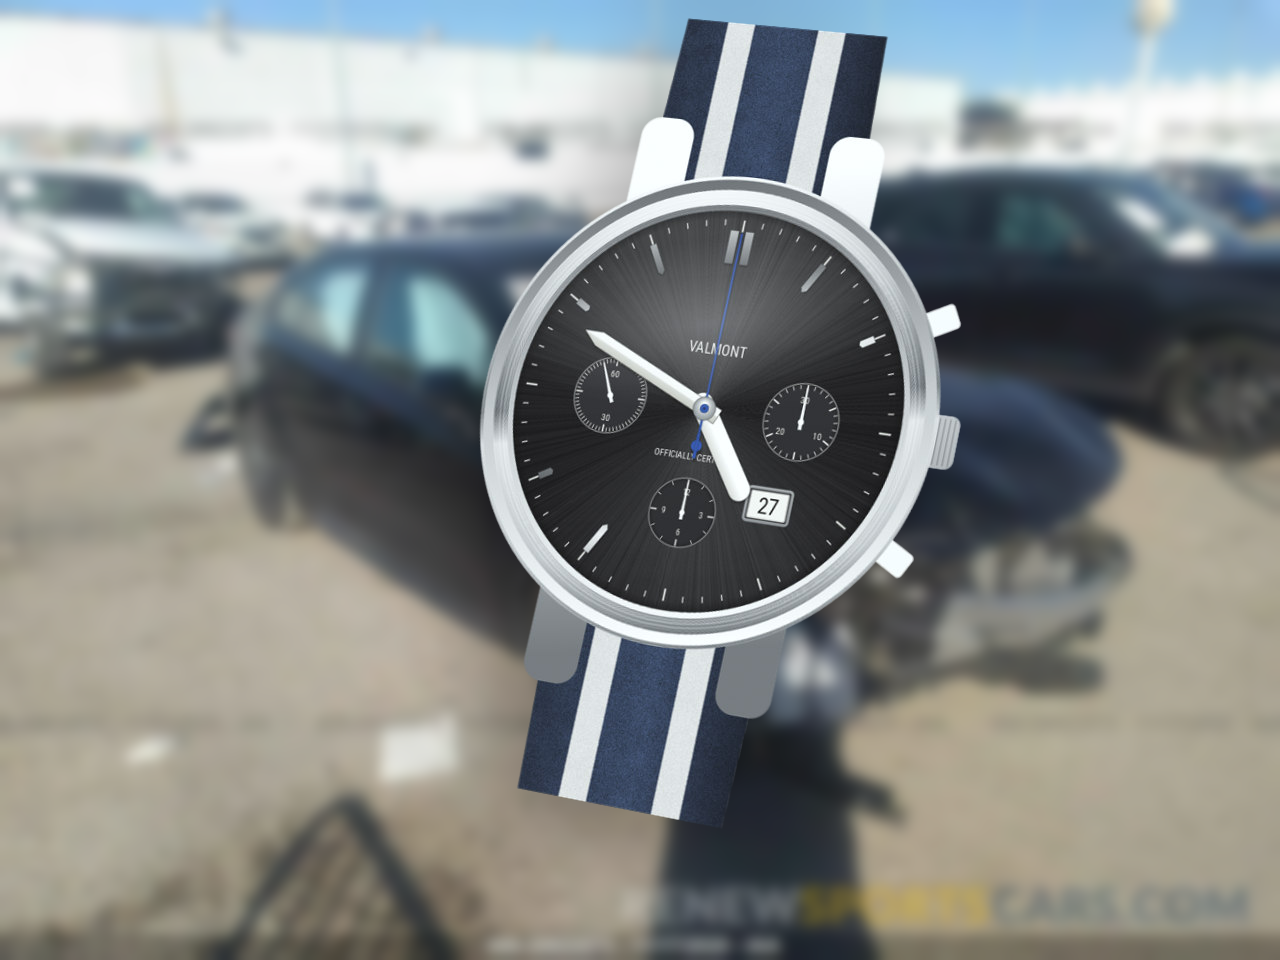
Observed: 4.48.56
